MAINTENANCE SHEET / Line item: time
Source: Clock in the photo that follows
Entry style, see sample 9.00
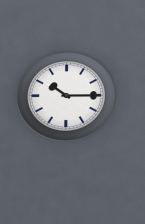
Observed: 10.15
